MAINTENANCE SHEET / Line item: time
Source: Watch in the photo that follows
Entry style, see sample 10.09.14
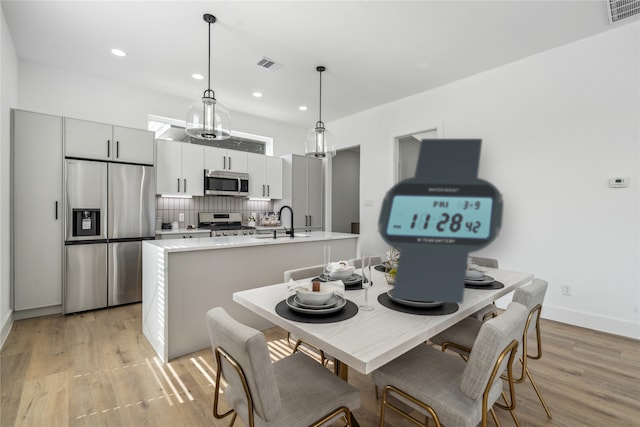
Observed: 11.28.42
